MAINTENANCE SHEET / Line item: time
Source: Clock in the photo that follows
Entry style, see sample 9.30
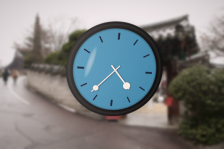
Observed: 4.37
